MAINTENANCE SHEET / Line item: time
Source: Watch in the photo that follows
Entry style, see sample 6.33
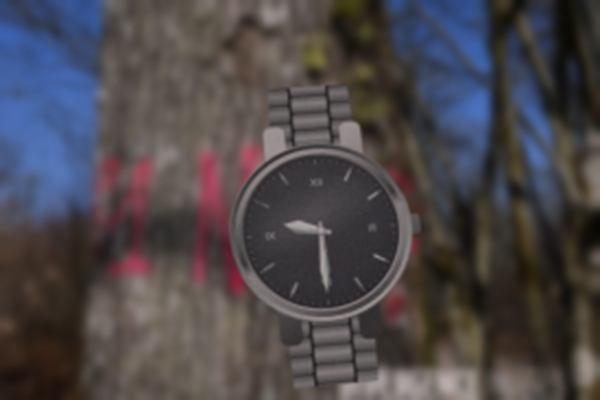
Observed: 9.30
